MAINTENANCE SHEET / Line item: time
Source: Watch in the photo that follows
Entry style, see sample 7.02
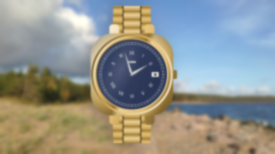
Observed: 1.57
